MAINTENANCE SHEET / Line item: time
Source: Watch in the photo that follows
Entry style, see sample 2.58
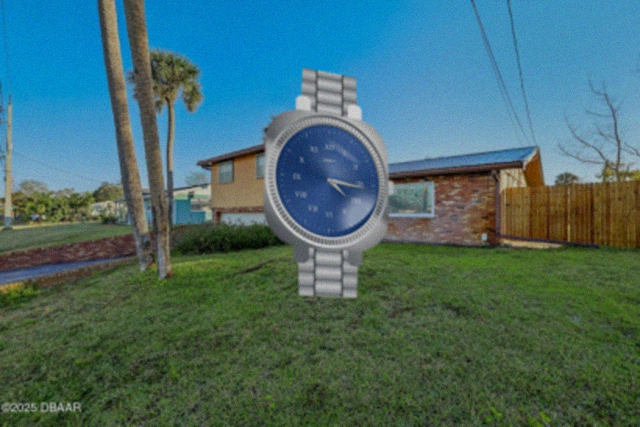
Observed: 4.16
